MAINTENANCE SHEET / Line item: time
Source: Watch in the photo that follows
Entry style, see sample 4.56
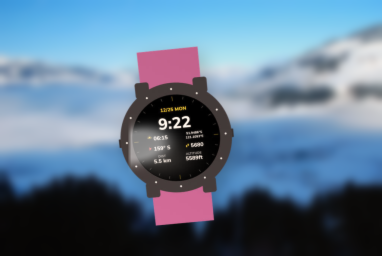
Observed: 9.22
